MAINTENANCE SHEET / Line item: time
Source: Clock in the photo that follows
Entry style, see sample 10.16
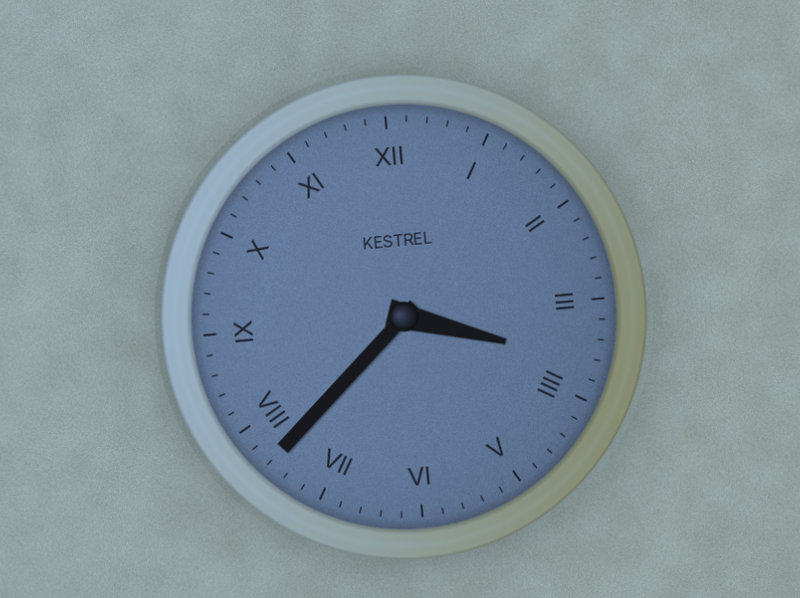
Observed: 3.38
